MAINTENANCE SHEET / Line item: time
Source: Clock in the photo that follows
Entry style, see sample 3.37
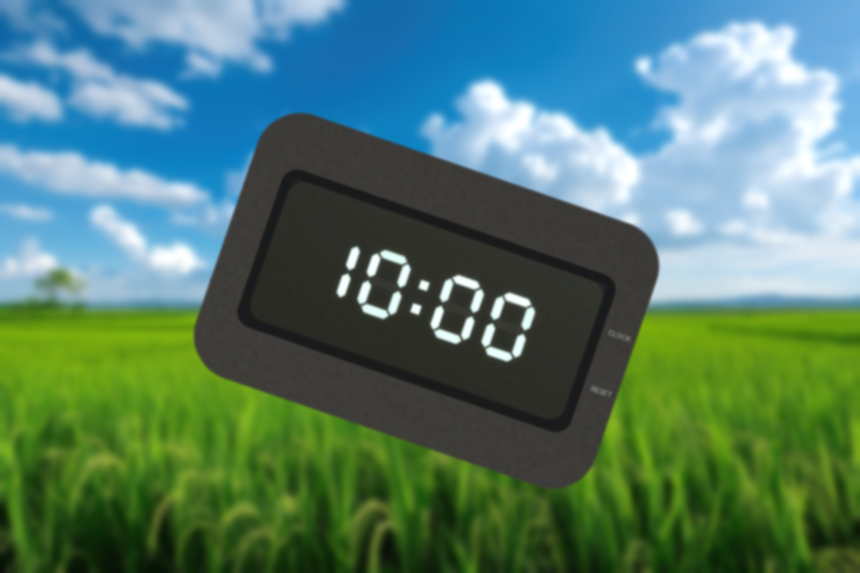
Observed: 10.00
